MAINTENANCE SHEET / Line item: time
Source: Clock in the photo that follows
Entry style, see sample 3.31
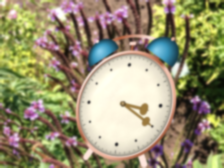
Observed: 3.20
